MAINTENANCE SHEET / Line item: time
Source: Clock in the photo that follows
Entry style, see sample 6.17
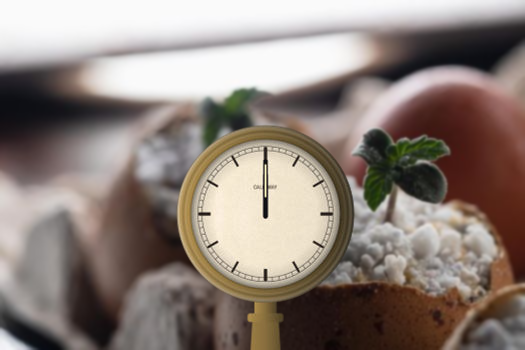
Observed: 12.00
